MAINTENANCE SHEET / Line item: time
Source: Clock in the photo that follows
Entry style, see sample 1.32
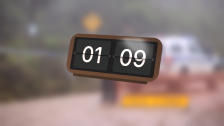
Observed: 1.09
